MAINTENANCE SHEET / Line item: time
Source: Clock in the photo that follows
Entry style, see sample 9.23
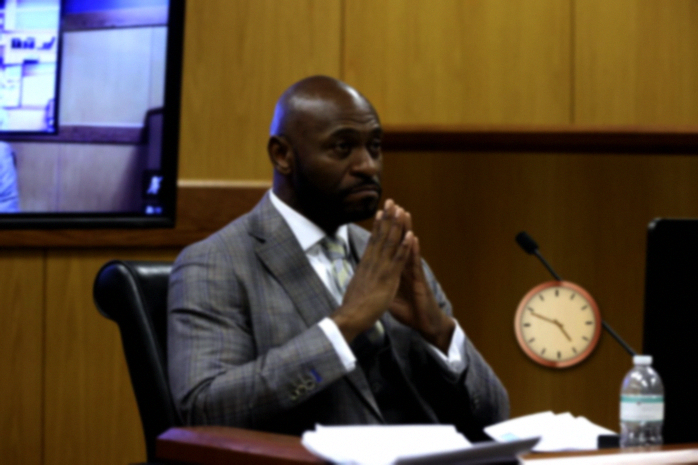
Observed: 4.49
